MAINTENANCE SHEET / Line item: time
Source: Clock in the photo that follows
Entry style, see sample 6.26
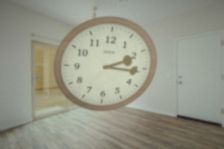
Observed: 2.16
